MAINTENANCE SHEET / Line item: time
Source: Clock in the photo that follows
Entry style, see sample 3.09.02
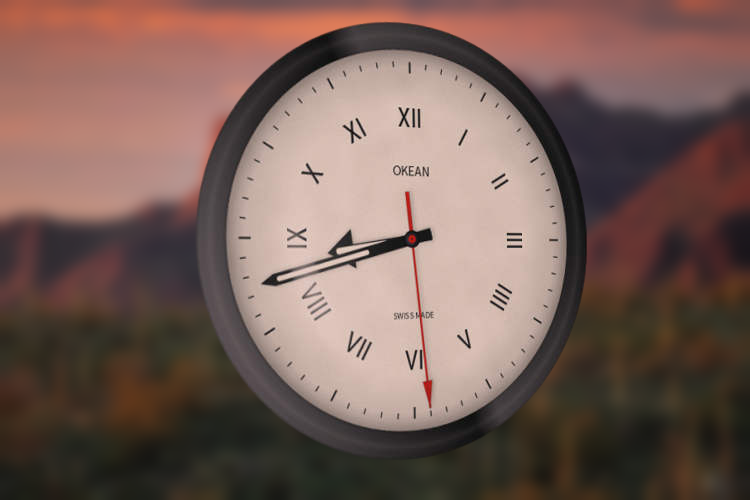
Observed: 8.42.29
